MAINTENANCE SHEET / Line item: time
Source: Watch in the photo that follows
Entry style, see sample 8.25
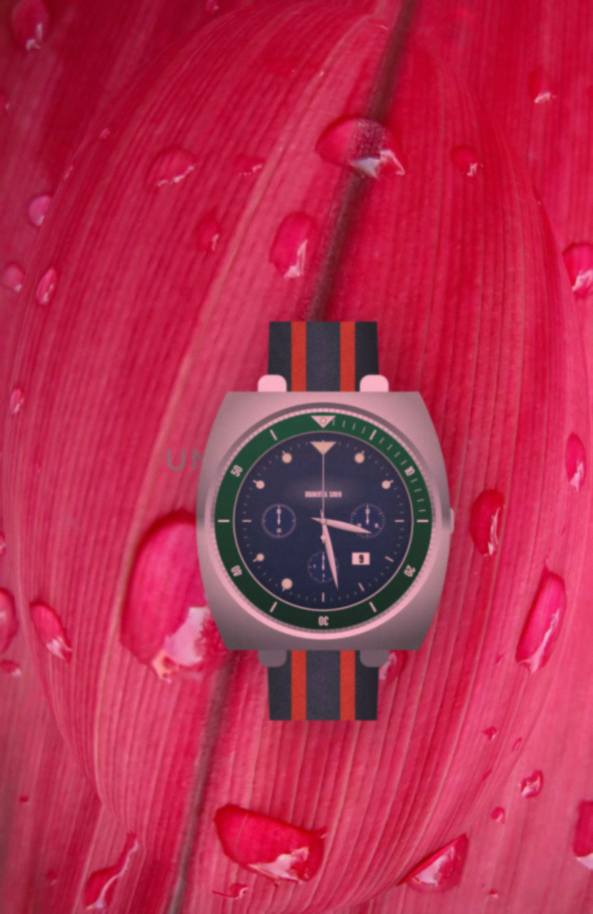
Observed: 3.28
